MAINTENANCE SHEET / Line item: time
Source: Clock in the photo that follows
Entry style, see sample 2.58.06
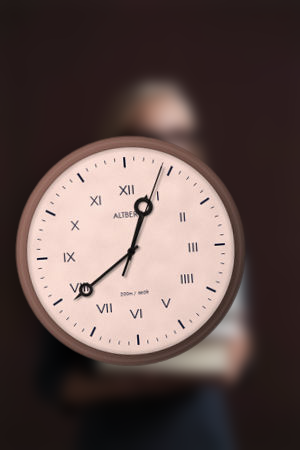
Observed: 12.39.04
